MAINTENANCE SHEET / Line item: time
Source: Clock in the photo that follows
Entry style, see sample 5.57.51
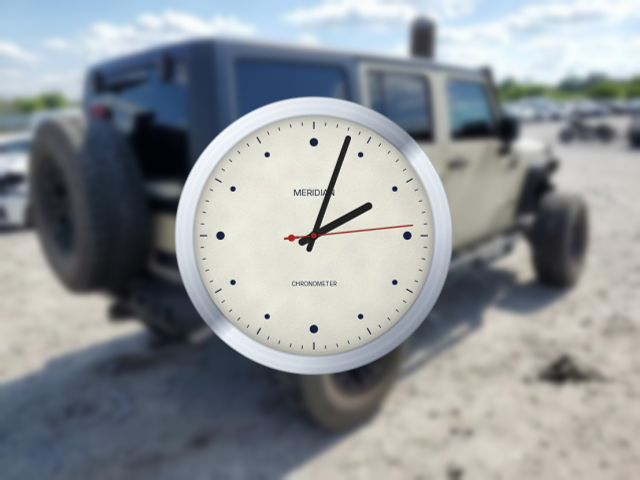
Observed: 2.03.14
